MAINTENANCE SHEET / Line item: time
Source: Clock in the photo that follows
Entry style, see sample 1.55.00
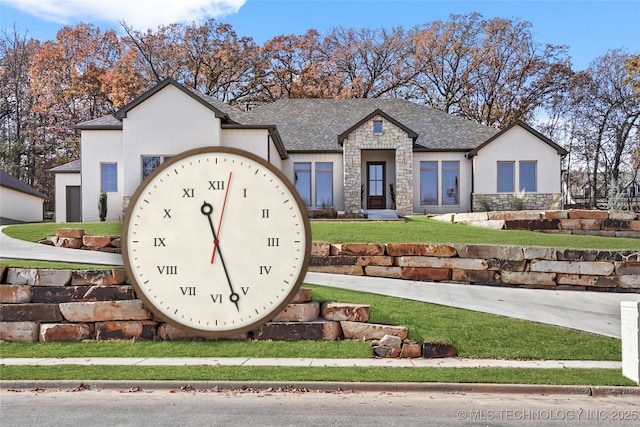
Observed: 11.27.02
